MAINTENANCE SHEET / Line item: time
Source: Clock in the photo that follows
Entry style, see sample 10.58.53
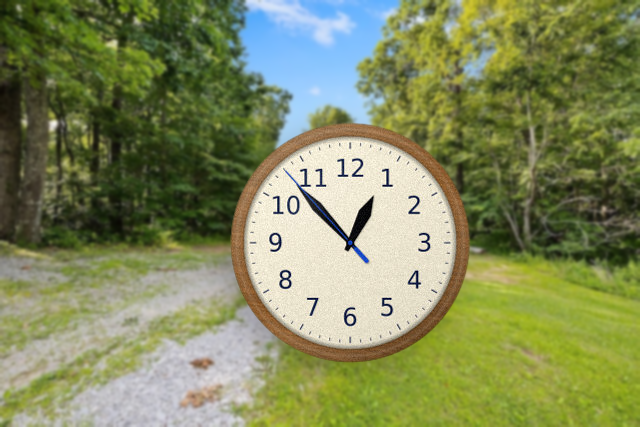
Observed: 12.52.53
